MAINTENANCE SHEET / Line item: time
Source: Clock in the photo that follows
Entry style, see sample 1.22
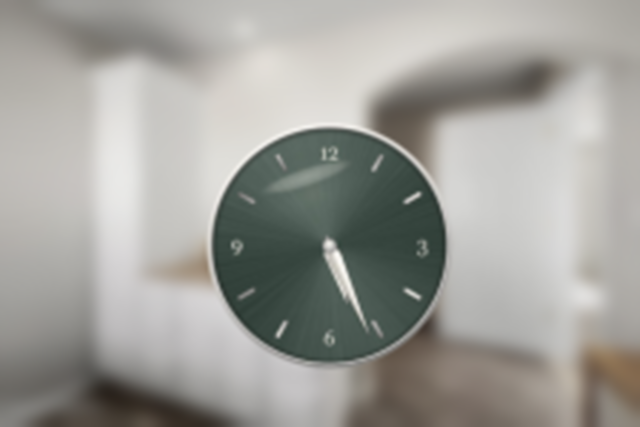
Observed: 5.26
